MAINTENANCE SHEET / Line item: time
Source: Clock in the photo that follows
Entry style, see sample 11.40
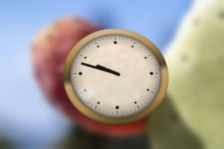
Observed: 9.48
